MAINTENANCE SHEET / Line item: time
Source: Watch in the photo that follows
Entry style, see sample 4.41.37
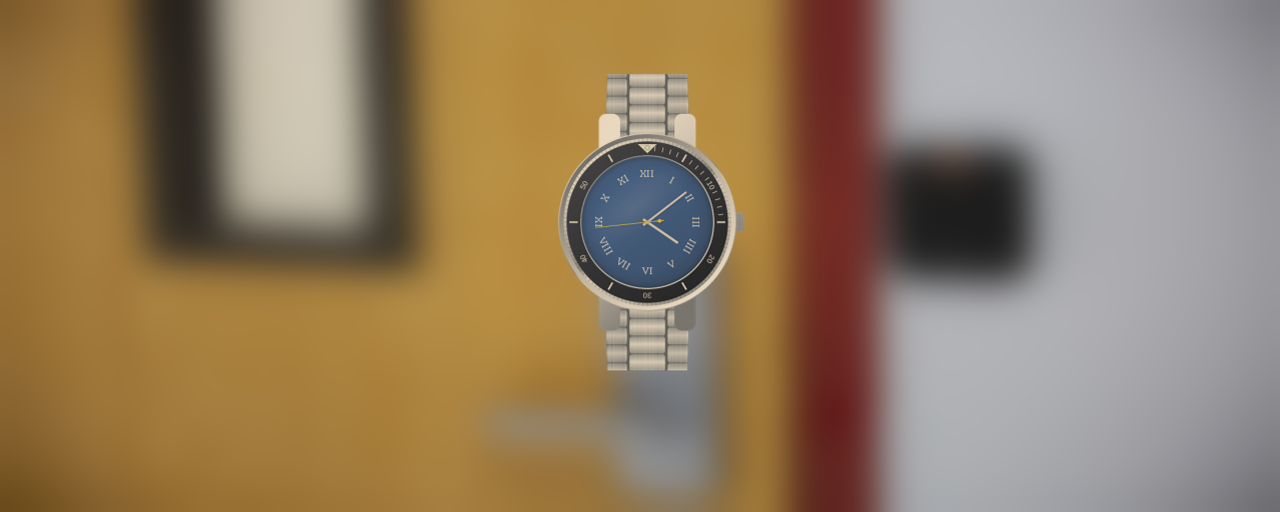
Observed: 4.08.44
